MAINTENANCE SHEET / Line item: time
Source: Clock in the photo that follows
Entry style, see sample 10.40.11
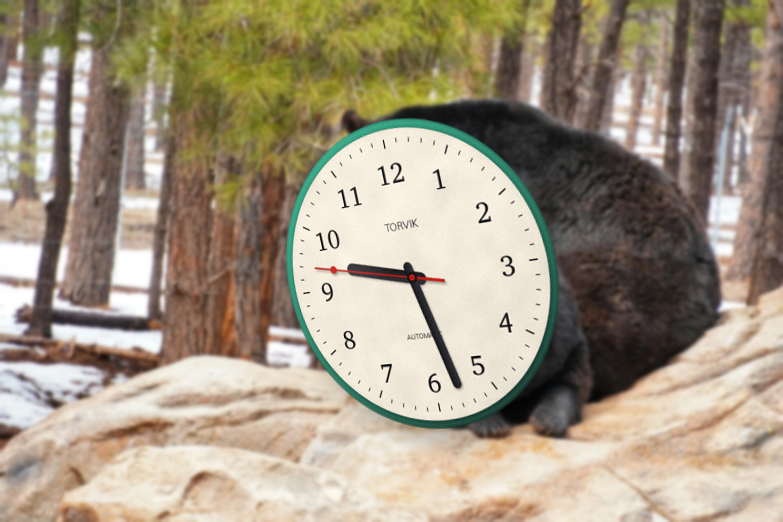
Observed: 9.27.47
